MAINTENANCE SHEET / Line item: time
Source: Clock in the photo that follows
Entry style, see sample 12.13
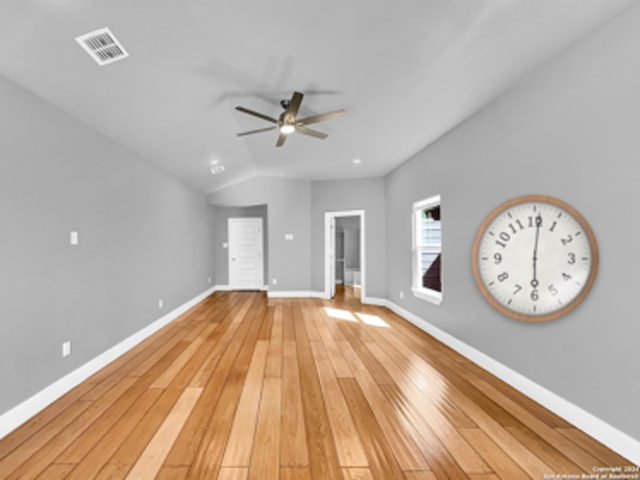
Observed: 6.01
